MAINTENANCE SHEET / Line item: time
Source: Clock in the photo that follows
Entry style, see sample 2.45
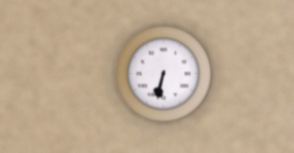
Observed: 6.32
